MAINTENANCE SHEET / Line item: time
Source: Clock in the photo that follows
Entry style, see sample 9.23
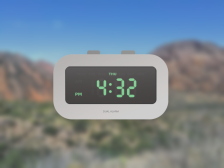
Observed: 4.32
